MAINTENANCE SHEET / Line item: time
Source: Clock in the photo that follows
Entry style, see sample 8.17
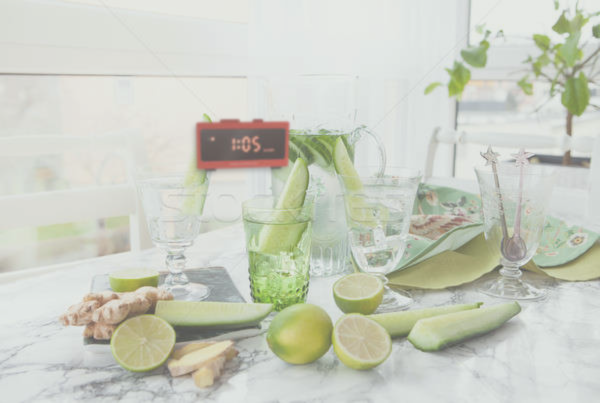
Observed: 1.05
